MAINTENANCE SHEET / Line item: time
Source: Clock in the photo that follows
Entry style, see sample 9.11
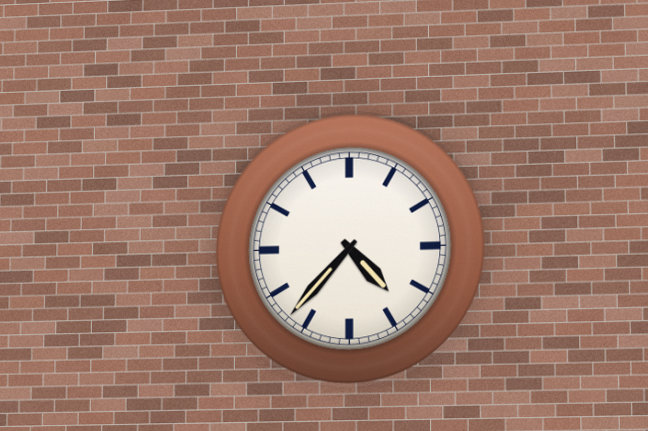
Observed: 4.37
